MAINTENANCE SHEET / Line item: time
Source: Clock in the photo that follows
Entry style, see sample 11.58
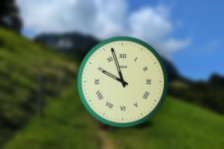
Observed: 9.57
